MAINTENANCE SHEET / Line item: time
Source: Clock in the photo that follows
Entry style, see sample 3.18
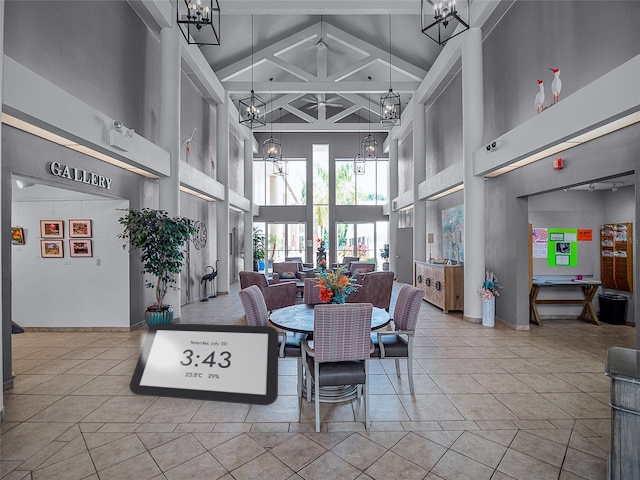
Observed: 3.43
